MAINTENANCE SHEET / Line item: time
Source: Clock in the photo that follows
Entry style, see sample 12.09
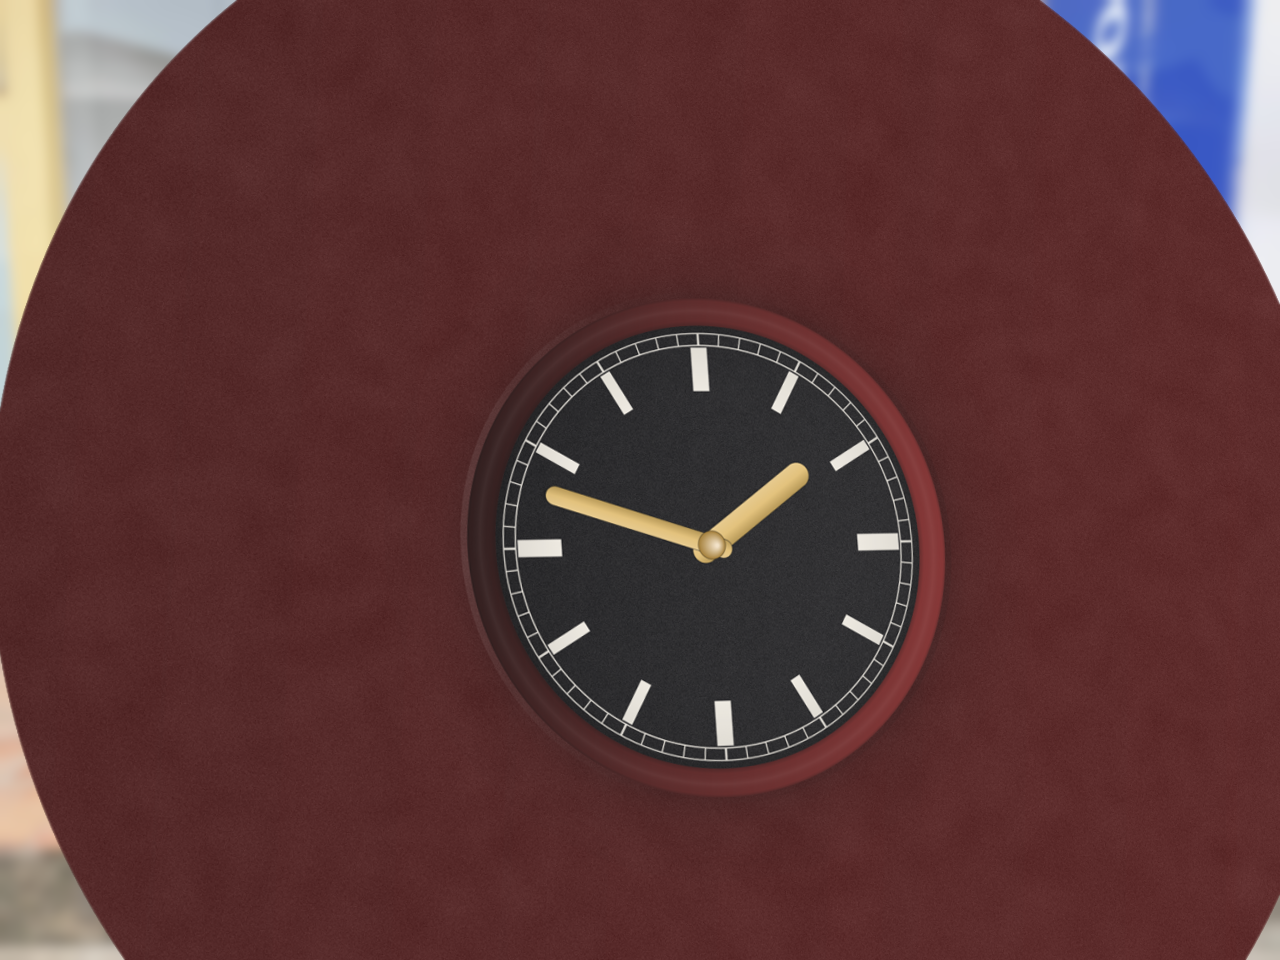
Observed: 1.48
